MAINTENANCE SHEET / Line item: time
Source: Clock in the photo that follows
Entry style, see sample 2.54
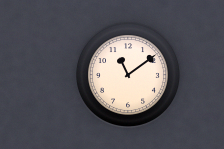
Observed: 11.09
